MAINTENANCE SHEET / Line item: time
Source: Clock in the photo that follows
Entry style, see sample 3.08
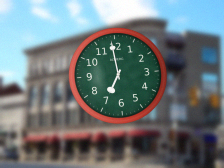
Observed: 6.59
